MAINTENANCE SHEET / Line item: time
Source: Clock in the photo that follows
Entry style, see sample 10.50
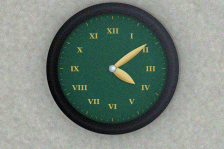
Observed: 4.09
